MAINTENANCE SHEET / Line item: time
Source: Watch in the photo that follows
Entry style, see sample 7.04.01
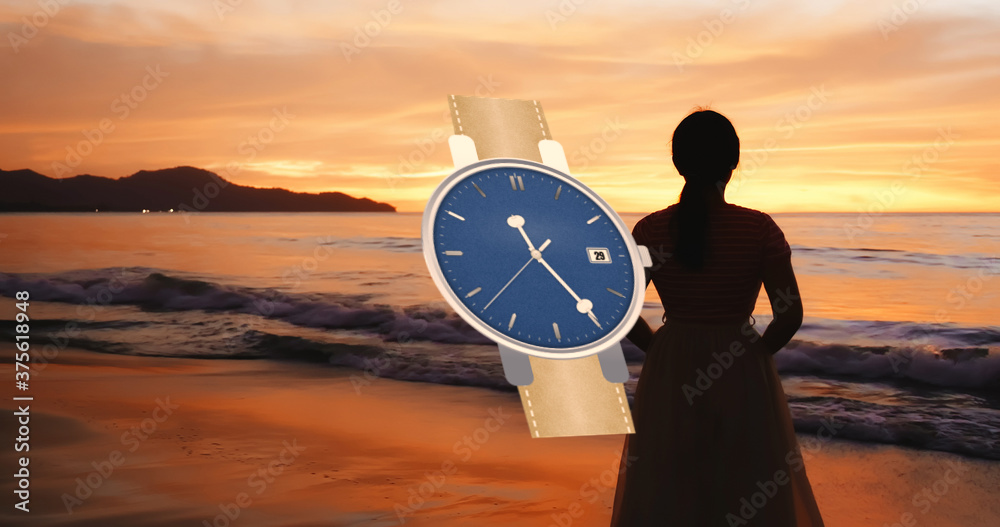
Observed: 11.24.38
